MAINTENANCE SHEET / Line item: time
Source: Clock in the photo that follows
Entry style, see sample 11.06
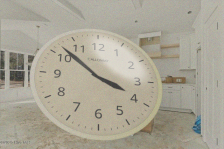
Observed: 3.52
